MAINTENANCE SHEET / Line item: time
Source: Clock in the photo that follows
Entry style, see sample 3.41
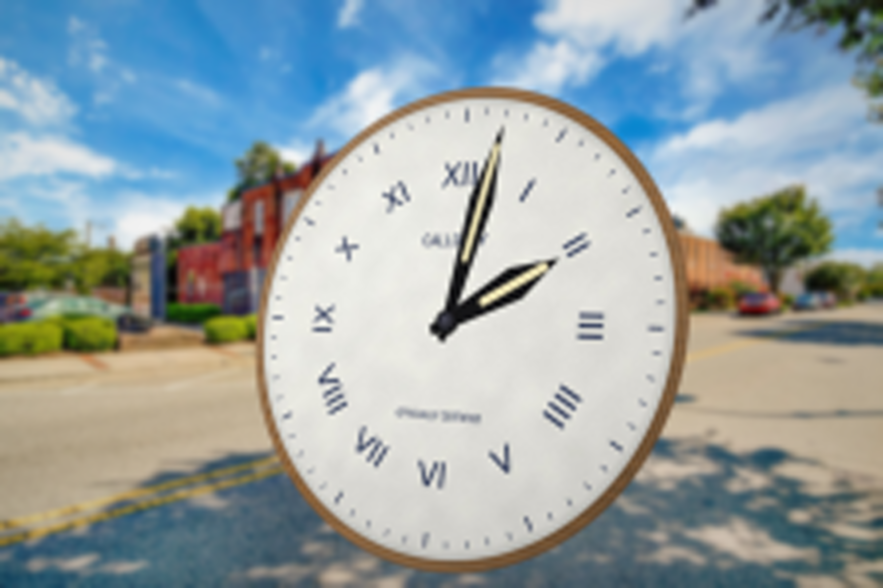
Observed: 2.02
